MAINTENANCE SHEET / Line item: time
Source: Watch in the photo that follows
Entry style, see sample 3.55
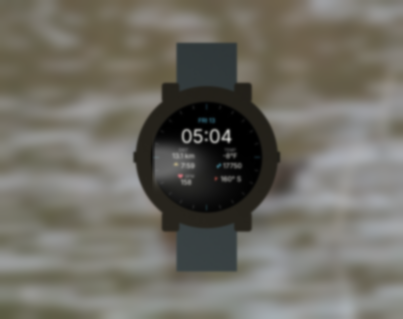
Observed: 5.04
